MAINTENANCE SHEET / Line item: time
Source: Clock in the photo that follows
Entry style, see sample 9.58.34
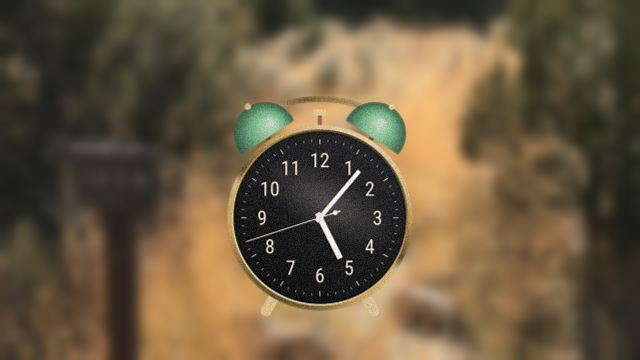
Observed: 5.06.42
